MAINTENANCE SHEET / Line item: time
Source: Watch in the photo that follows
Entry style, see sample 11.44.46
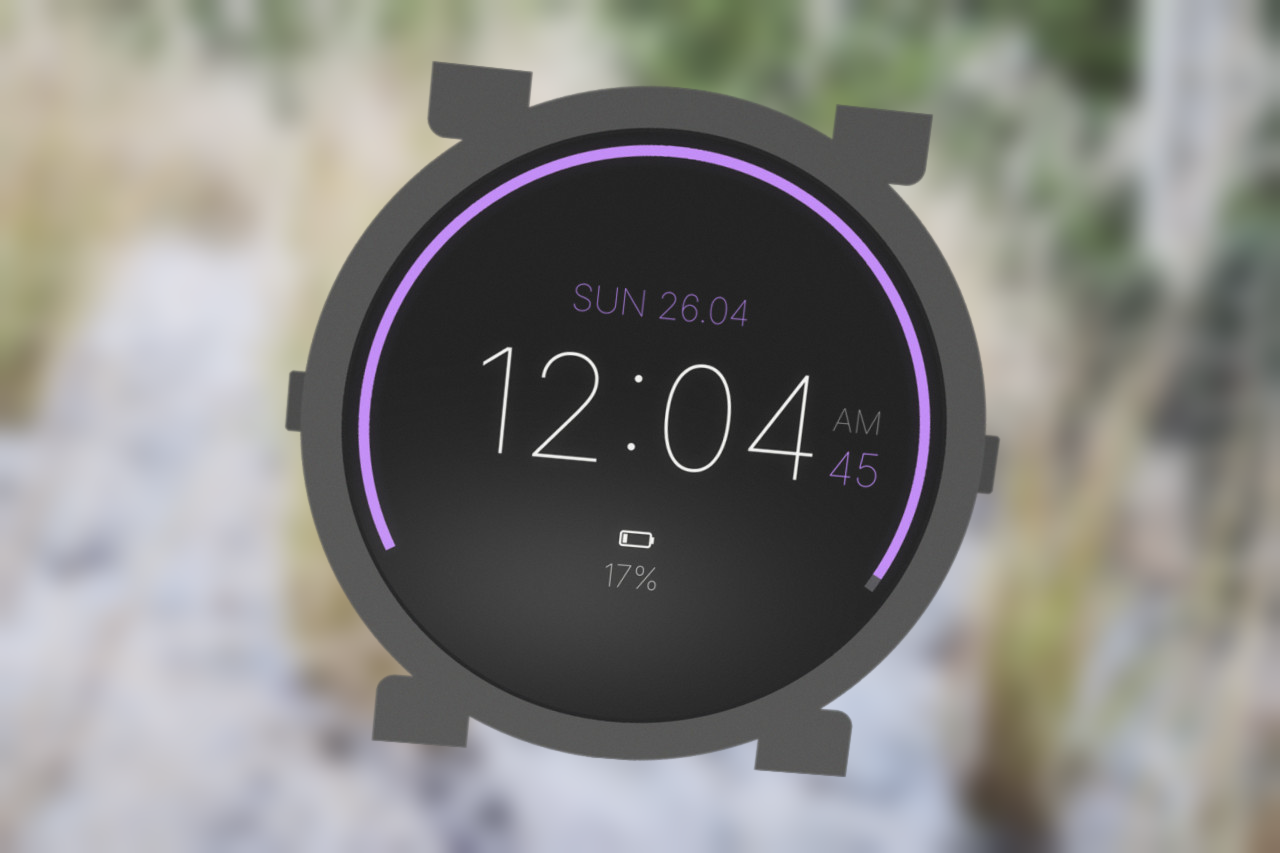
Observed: 12.04.45
